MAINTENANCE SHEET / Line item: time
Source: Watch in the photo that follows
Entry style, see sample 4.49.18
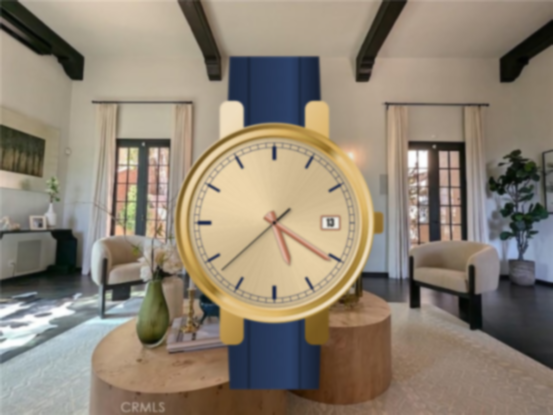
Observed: 5.20.38
